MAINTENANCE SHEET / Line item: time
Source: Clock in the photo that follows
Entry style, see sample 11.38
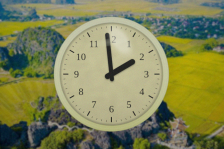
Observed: 1.59
